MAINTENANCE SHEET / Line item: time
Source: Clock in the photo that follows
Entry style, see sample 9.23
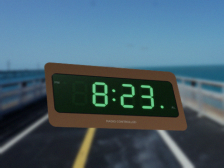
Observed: 8.23
